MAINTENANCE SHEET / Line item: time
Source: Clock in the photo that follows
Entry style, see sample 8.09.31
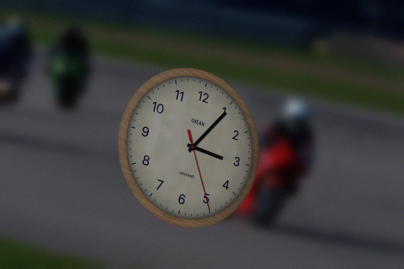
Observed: 3.05.25
